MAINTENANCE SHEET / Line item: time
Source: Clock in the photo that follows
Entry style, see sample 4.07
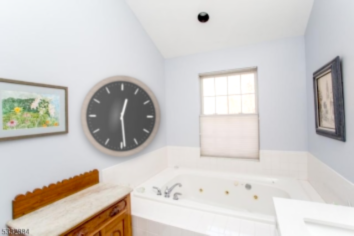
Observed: 12.29
